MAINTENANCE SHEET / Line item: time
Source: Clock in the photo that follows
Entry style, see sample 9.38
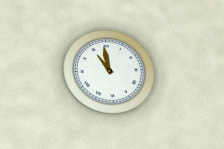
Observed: 10.59
